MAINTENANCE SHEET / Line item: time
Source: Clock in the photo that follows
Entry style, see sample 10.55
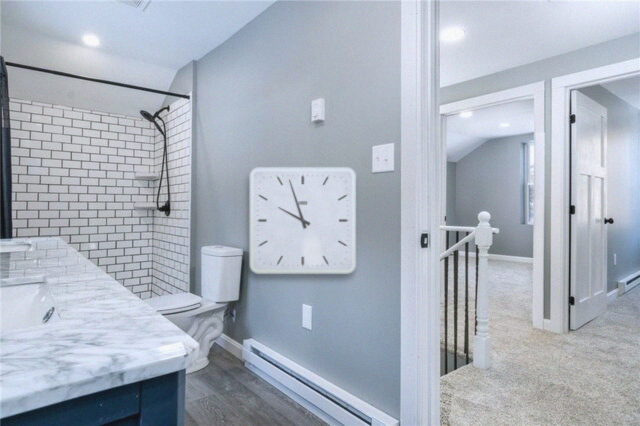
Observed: 9.57
